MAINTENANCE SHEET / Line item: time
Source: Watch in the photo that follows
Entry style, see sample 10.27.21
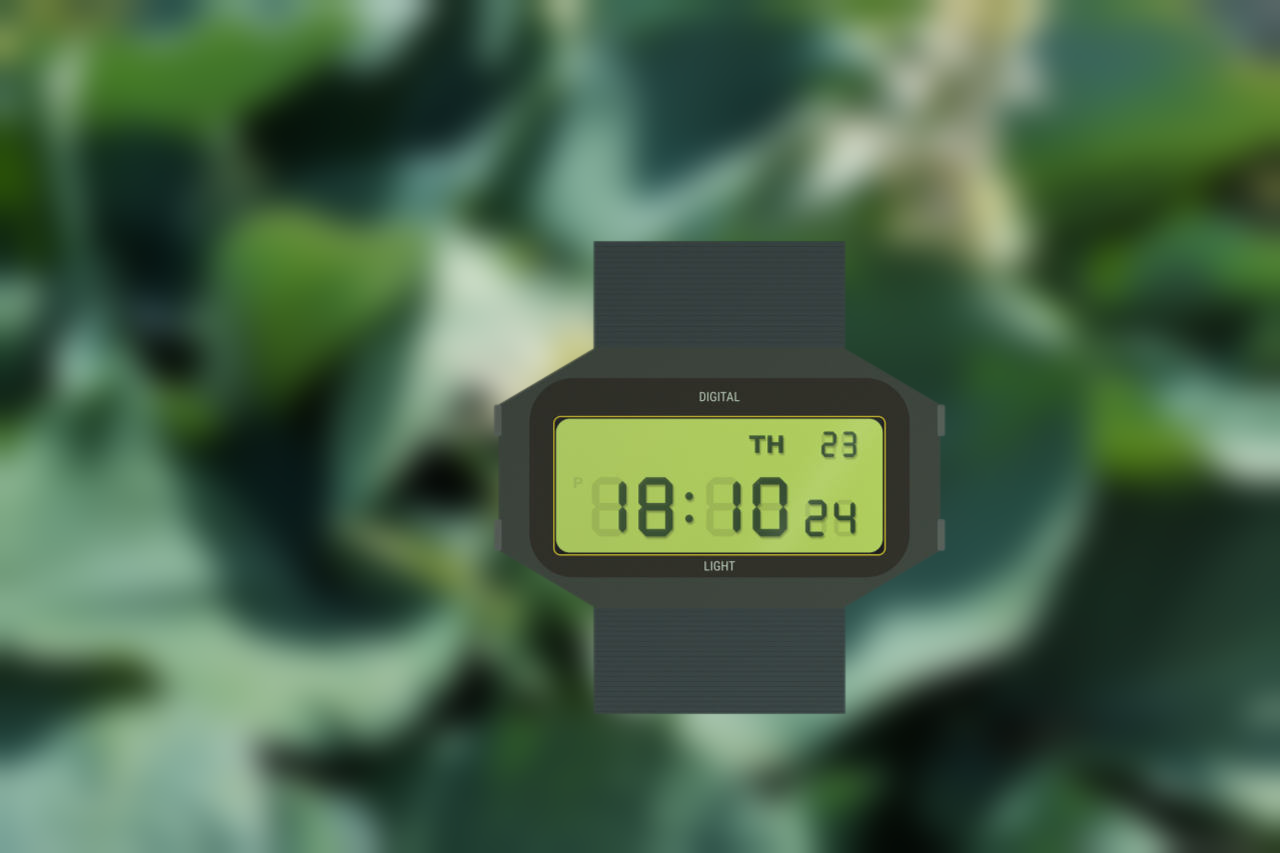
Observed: 18.10.24
